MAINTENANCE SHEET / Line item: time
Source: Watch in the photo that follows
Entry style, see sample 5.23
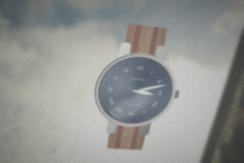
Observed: 3.12
